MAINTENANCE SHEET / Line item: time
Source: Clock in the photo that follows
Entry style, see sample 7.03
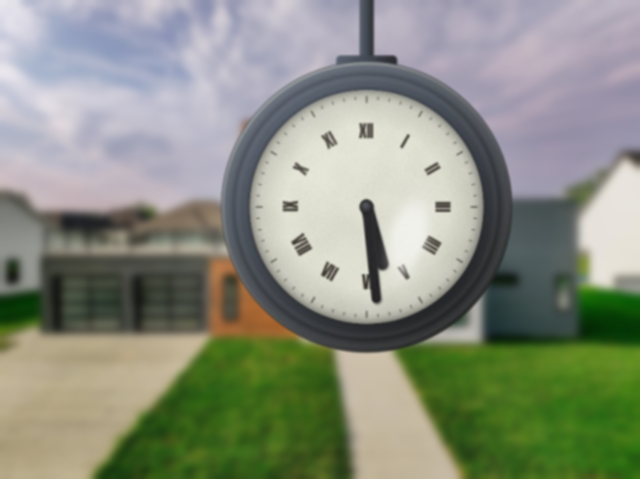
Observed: 5.29
